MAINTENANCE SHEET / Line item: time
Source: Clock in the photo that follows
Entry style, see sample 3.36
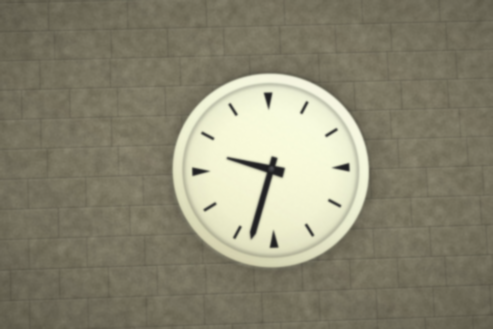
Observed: 9.33
